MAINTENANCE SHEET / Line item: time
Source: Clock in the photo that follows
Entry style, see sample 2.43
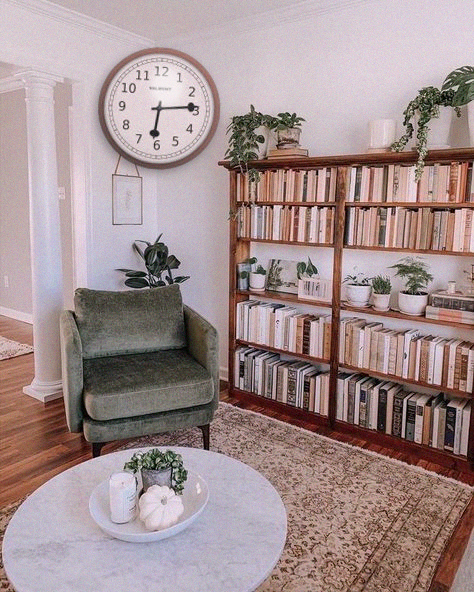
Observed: 6.14
